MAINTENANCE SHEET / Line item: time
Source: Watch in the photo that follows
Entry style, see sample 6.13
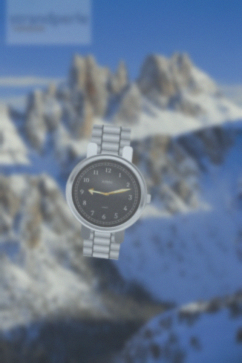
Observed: 9.12
